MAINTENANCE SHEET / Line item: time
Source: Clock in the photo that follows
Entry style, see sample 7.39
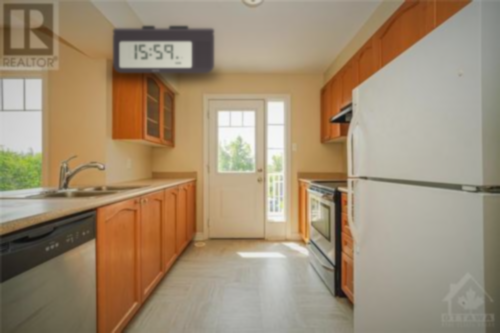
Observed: 15.59
